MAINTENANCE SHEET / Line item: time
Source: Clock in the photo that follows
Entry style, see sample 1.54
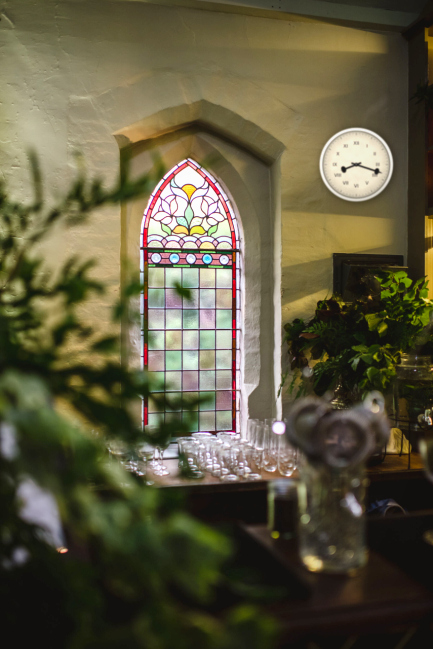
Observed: 8.18
